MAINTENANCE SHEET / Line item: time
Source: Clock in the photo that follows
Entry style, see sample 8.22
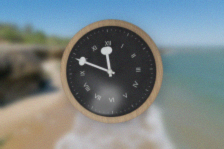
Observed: 11.49
